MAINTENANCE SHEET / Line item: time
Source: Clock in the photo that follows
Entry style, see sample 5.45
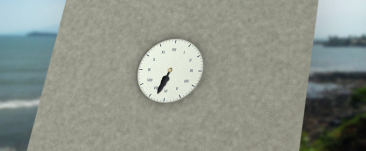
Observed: 6.33
